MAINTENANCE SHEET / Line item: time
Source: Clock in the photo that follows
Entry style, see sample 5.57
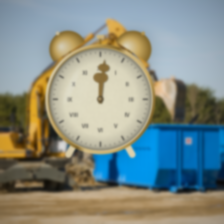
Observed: 12.01
